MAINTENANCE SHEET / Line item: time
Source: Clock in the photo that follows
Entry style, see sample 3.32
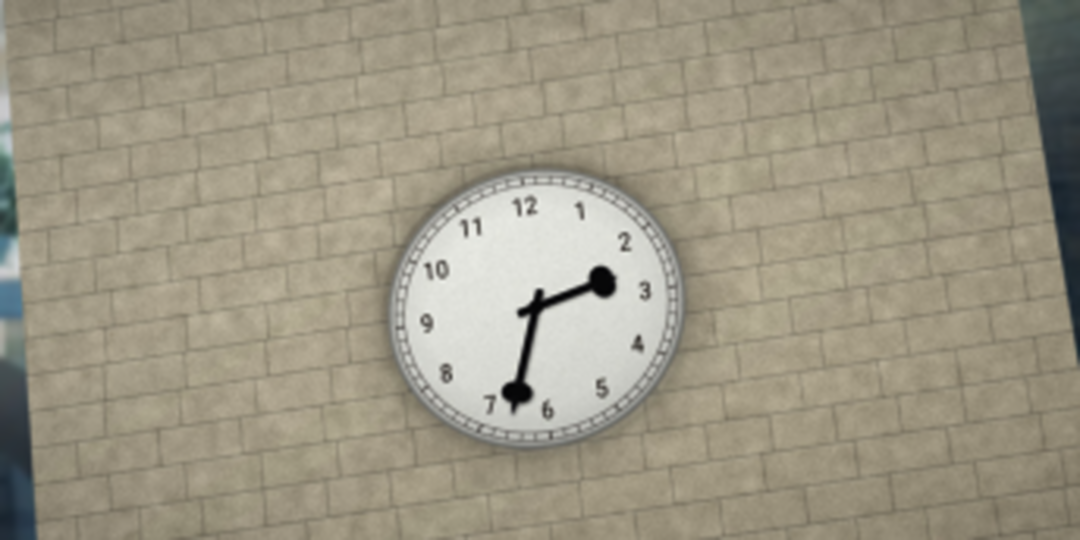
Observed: 2.33
